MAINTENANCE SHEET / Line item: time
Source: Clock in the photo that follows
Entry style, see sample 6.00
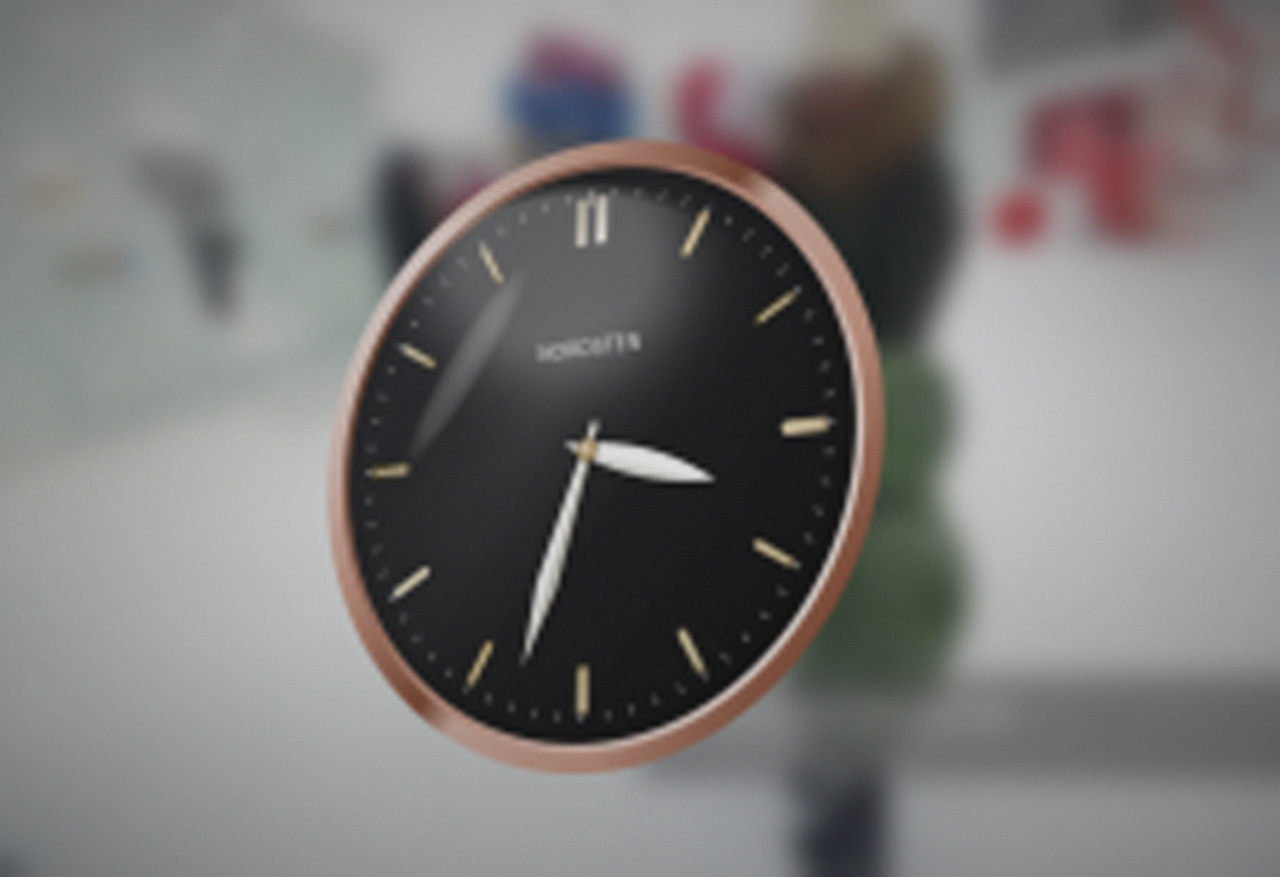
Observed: 3.33
